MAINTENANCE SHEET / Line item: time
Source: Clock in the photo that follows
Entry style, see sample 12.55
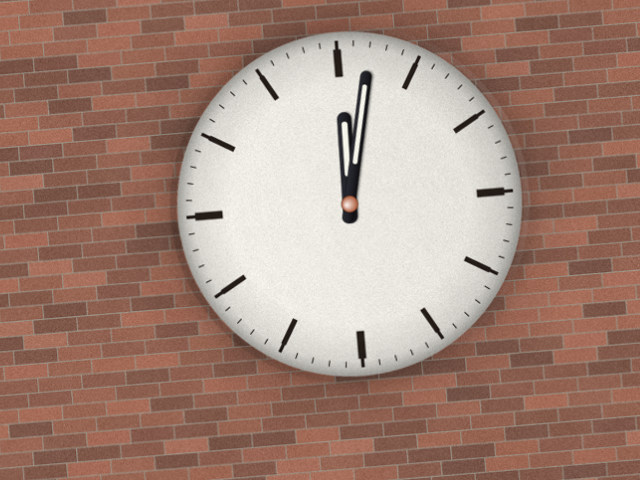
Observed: 12.02
